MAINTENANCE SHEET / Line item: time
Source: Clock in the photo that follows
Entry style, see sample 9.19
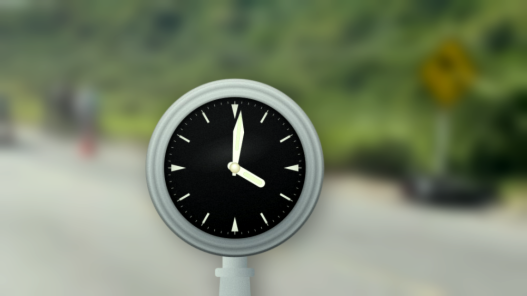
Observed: 4.01
